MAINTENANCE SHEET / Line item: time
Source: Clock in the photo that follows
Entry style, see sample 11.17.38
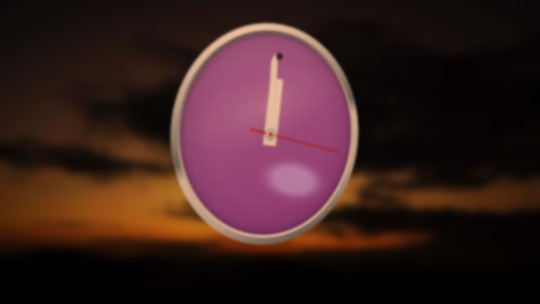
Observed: 11.59.16
